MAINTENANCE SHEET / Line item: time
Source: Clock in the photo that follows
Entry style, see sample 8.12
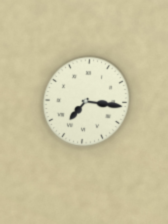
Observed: 7.16
